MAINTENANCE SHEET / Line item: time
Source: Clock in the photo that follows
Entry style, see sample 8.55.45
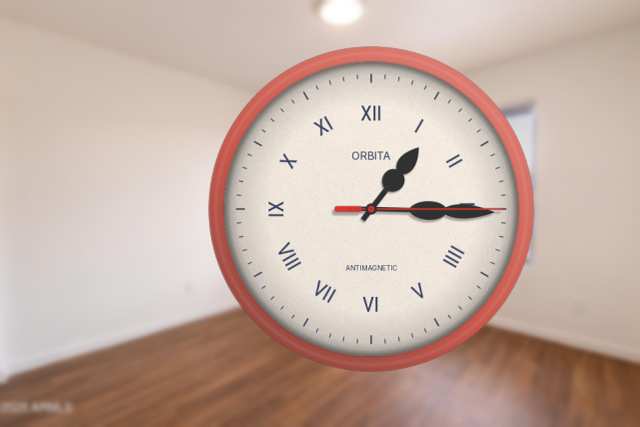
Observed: 1.15.15
